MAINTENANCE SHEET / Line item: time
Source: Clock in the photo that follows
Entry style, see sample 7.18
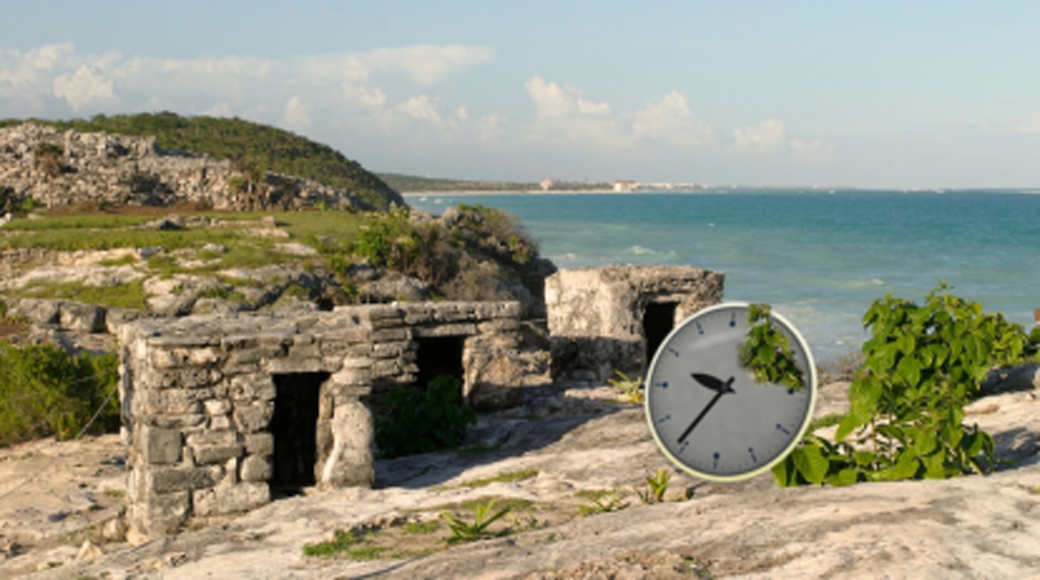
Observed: 9.36
